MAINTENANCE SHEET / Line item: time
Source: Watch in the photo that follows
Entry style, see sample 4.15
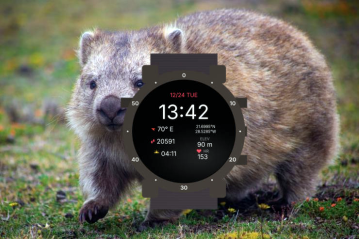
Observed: 13.42
